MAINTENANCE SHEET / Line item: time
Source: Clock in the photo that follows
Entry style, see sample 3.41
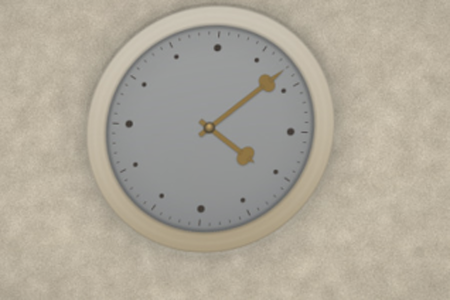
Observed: 4.08
